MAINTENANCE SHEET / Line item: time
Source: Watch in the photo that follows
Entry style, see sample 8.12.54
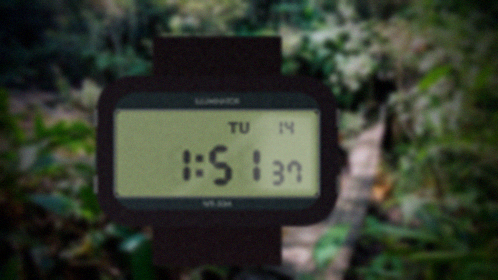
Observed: 1.51.37
